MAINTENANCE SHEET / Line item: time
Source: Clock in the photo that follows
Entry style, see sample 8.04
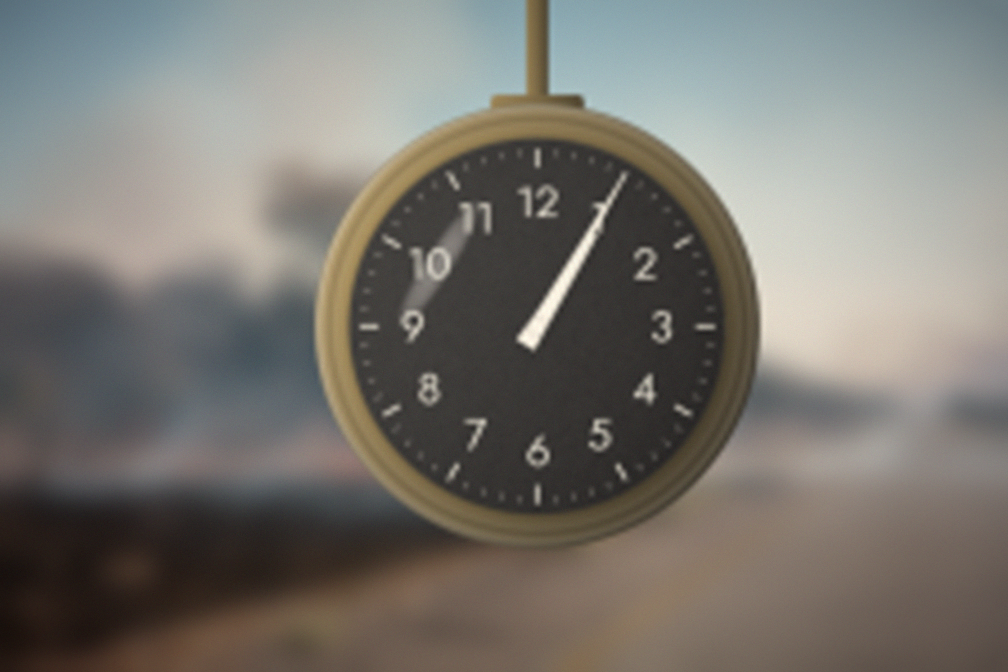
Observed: 1.05
